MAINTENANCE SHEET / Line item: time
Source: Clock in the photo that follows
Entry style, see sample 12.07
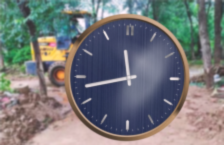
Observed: 11.43
